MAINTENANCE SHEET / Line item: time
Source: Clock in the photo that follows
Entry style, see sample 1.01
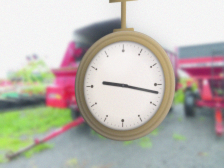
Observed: 9.17
